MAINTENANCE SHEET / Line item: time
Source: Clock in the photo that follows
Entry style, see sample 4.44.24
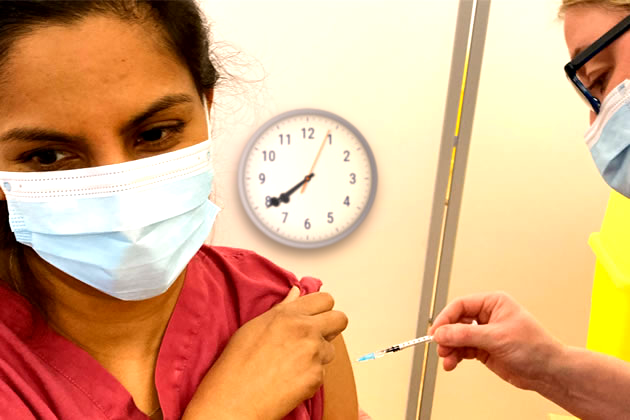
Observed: 7.39.04
